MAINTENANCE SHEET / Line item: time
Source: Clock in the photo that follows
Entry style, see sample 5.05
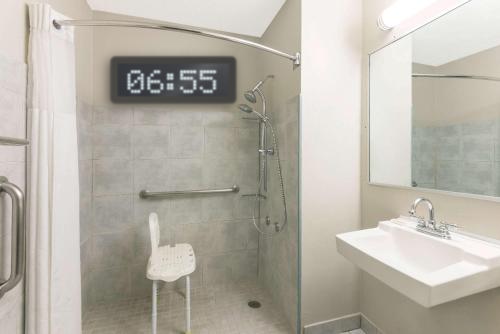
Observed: 6.55
